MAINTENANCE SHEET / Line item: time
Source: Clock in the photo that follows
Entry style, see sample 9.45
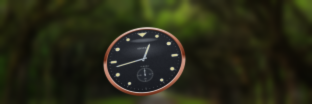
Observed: 12.43
